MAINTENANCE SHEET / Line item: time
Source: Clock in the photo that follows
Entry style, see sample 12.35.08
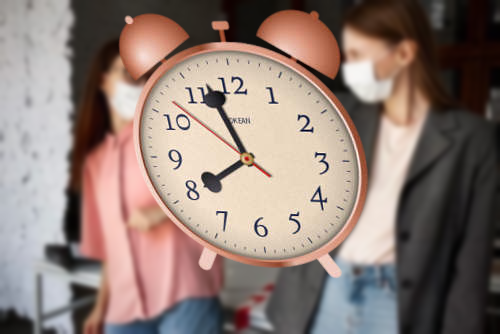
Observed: 7.56.52
